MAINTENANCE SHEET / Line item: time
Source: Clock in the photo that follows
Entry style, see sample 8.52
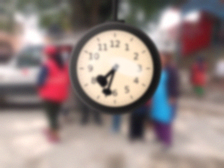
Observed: 7.33
